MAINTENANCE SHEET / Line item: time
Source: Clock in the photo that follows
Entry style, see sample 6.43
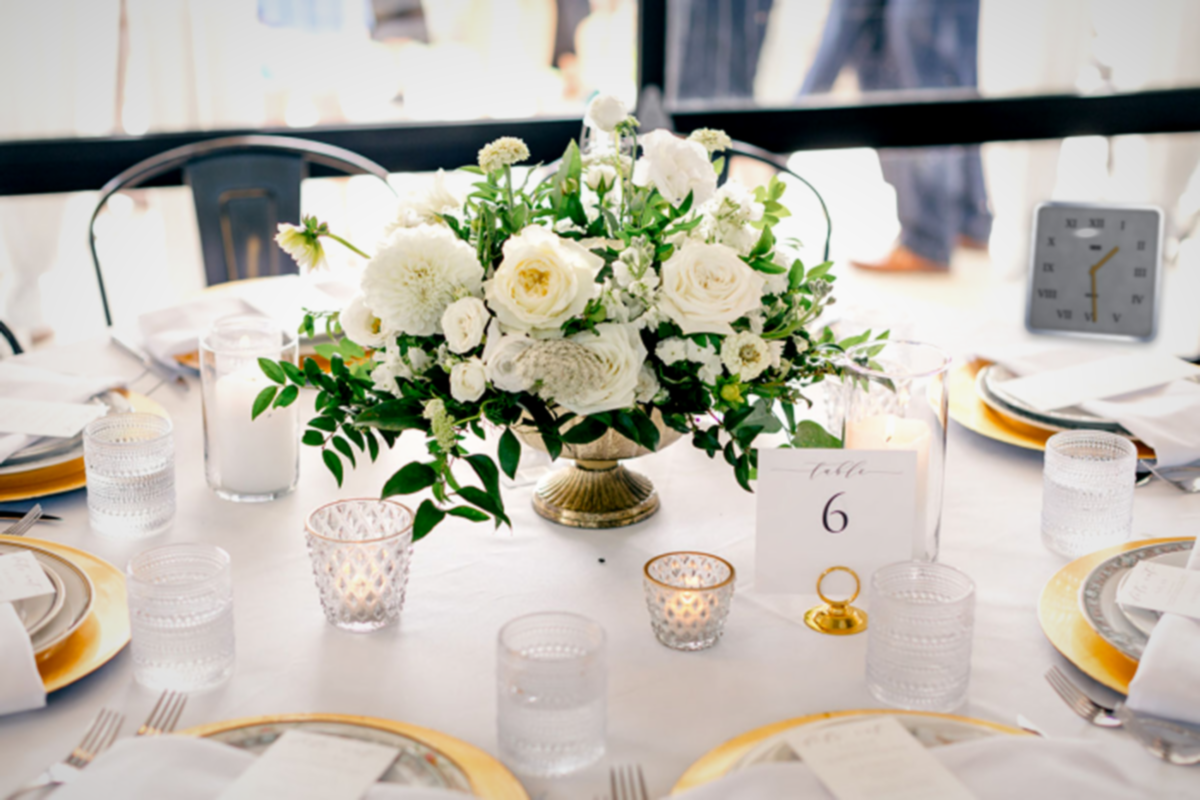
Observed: 1.29
